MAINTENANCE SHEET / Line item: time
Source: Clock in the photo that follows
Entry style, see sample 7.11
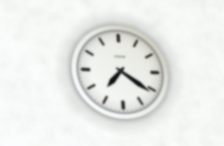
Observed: 7.21
